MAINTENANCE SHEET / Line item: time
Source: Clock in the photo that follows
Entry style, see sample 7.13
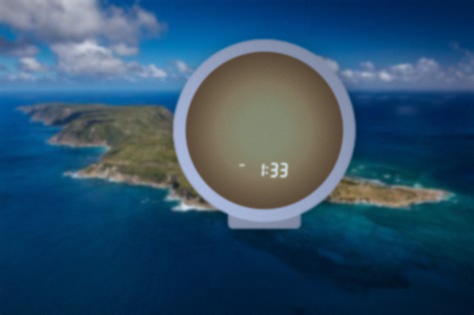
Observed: 1.33
